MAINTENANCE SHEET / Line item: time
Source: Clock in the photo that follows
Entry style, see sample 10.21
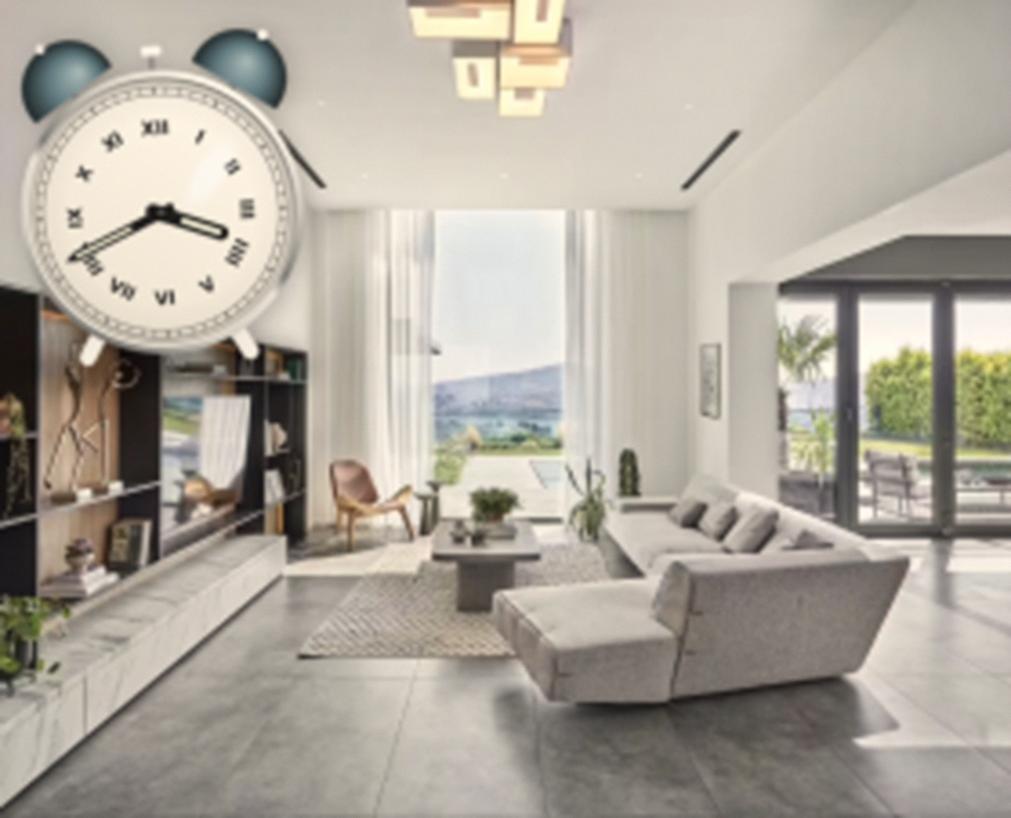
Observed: 3.41
